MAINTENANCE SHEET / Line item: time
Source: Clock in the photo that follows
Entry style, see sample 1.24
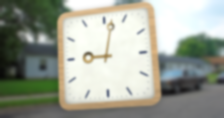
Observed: 9.02
